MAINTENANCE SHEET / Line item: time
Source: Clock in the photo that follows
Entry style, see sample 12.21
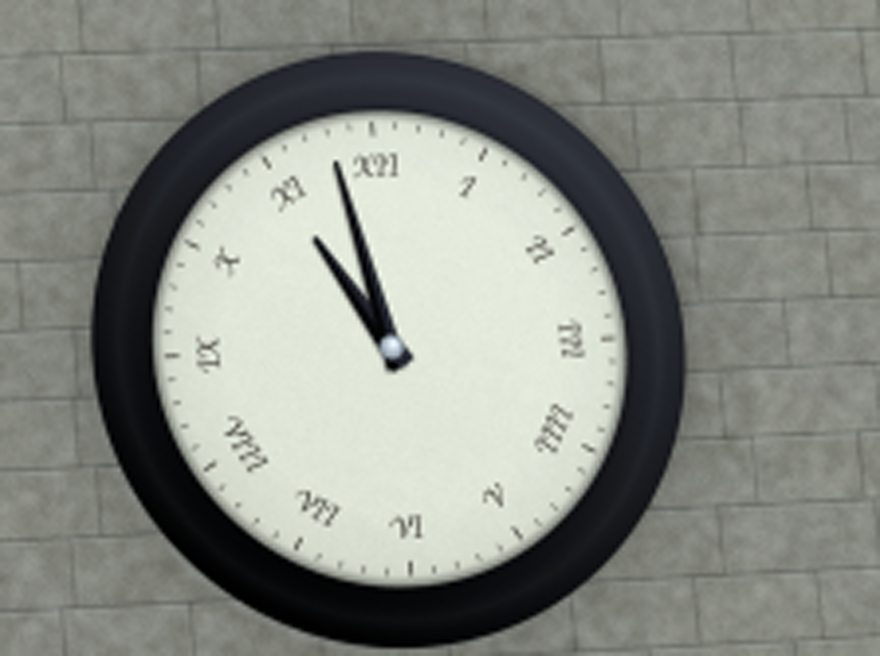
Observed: 10.58
